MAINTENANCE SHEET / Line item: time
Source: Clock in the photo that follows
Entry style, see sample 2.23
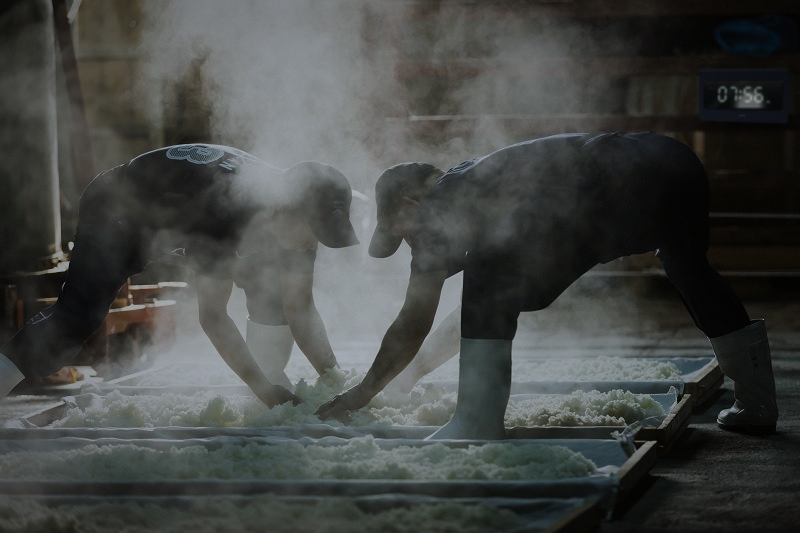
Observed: 7.56
